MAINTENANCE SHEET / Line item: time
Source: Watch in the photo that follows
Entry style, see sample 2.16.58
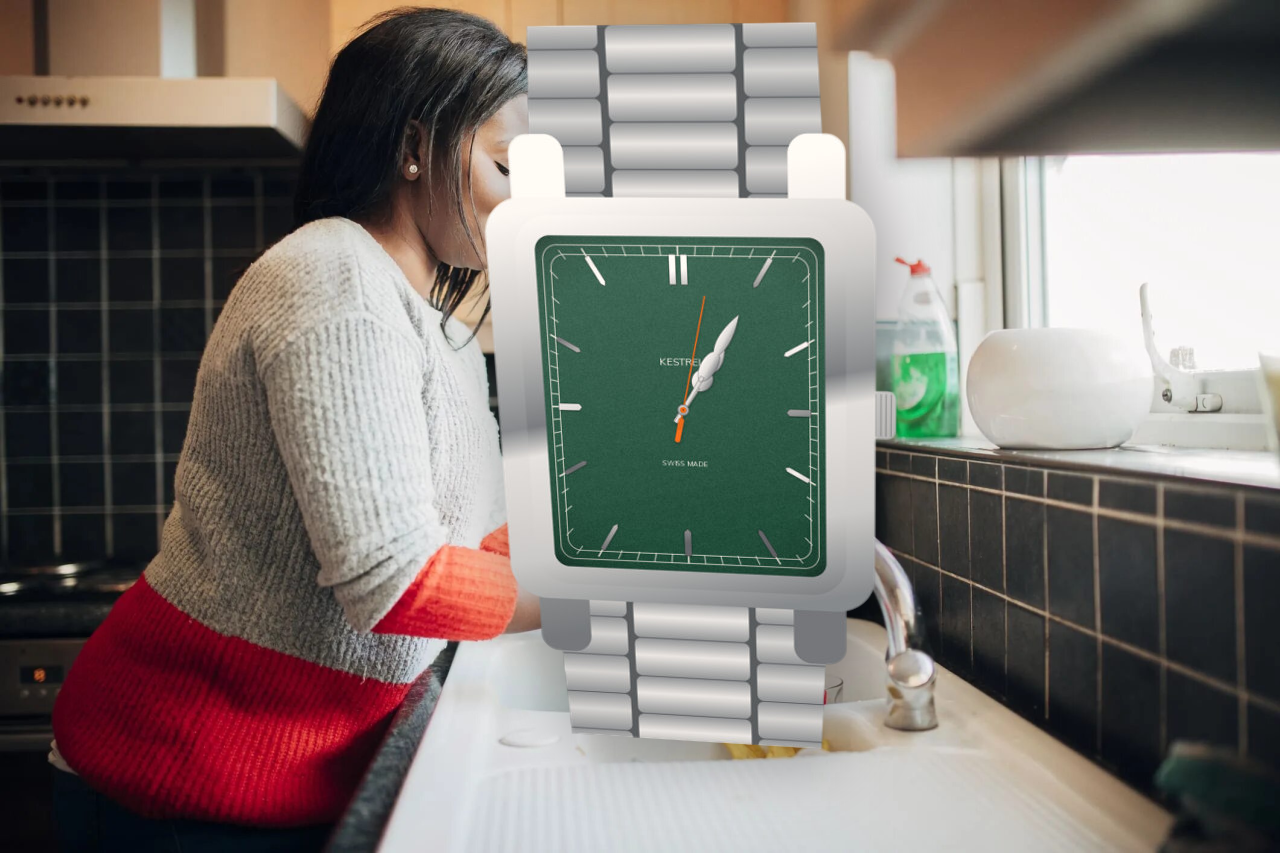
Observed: 1.05.02
